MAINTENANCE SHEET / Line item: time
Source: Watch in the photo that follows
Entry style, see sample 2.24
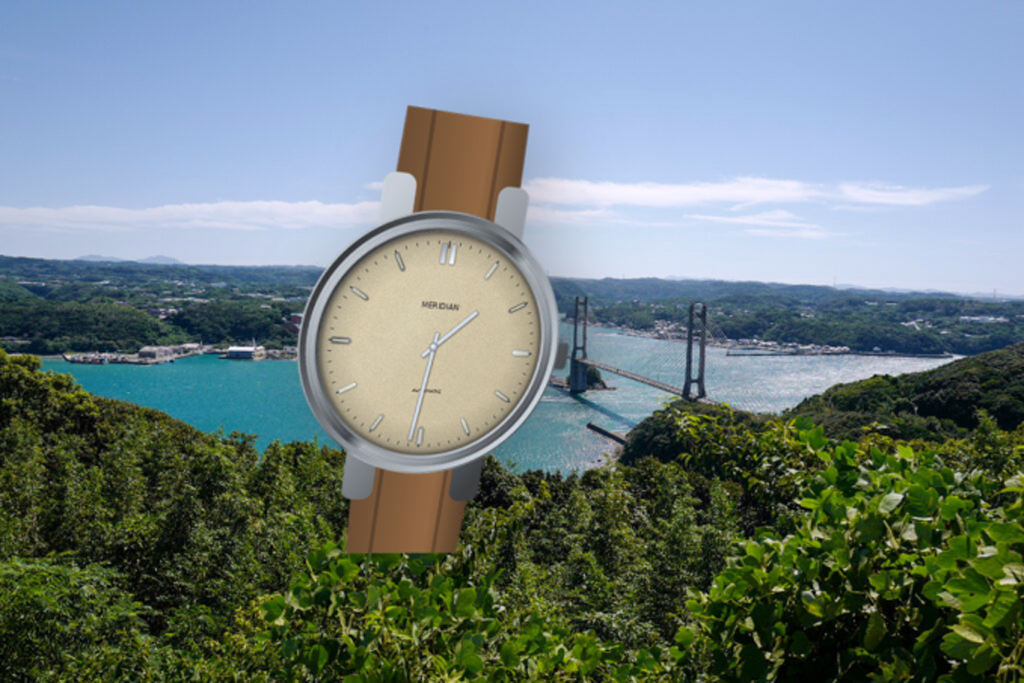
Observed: 1.31
